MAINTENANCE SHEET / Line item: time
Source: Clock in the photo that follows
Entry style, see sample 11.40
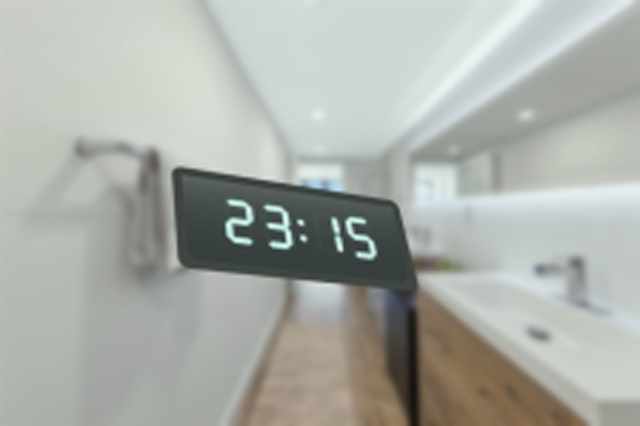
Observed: 23.15
